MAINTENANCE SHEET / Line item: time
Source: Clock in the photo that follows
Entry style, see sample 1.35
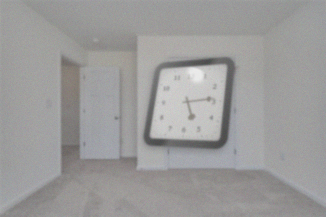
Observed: 5.14
